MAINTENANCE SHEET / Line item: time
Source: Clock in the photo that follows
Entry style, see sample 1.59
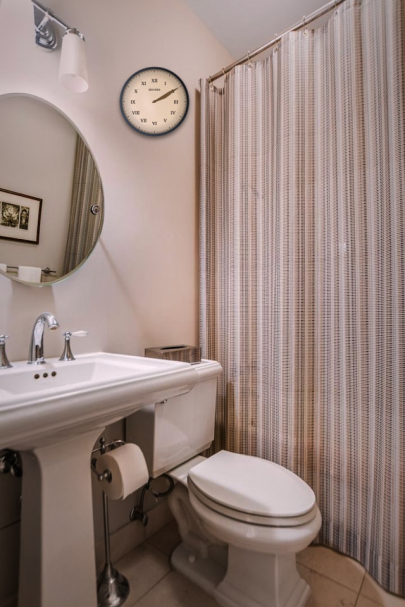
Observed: 2.10
